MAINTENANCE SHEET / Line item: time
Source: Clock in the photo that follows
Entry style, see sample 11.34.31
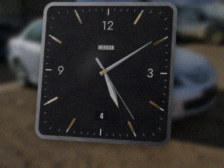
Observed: 5.09.24
